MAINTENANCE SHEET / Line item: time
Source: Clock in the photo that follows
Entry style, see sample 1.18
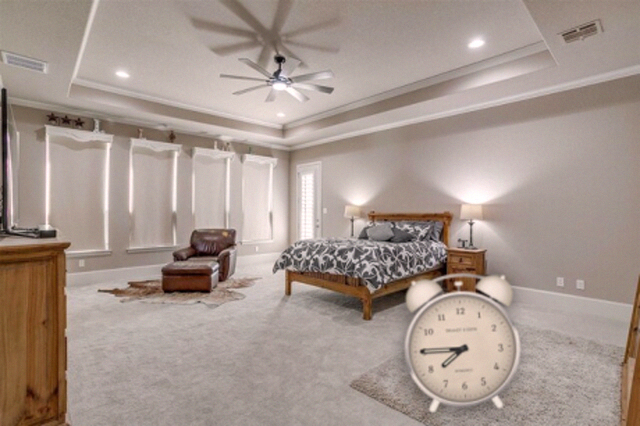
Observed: 7.45
